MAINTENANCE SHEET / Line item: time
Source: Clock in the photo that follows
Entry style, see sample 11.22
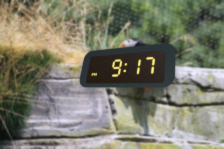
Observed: 9.17
